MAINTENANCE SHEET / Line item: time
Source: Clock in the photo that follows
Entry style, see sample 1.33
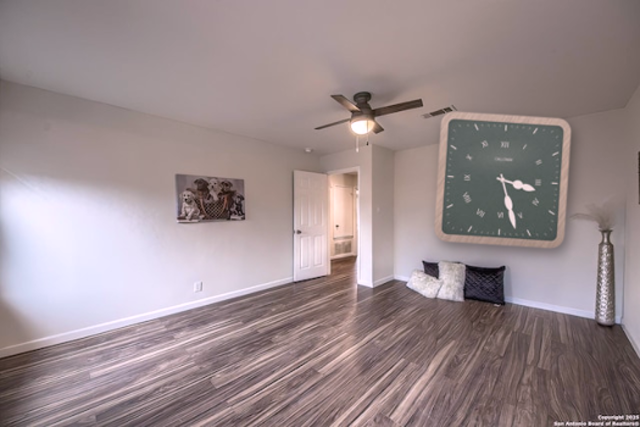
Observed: 3.27
